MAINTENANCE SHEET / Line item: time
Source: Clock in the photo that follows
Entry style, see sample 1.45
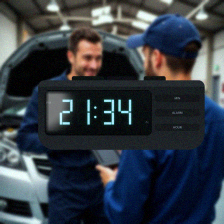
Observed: 21.34
